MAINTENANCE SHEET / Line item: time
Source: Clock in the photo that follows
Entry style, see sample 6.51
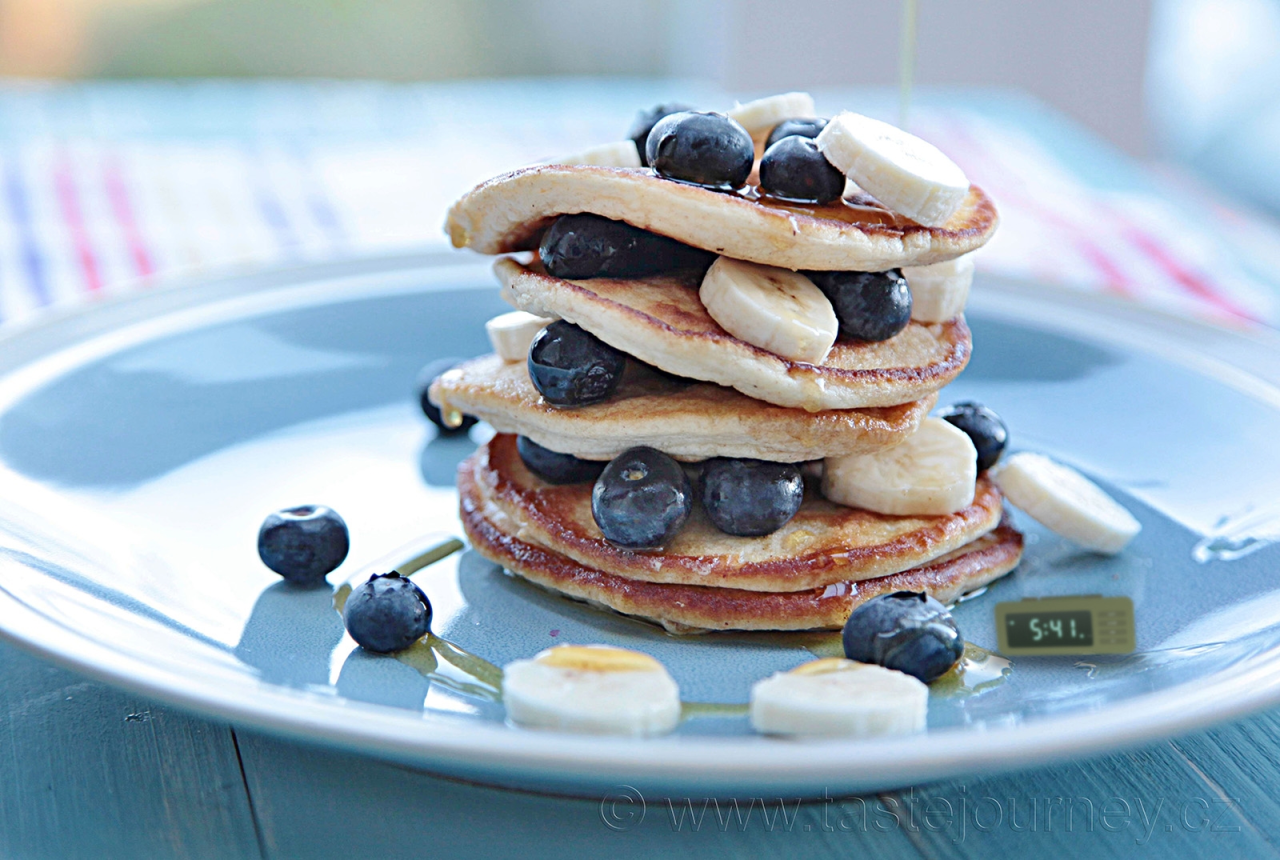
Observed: 5.41
